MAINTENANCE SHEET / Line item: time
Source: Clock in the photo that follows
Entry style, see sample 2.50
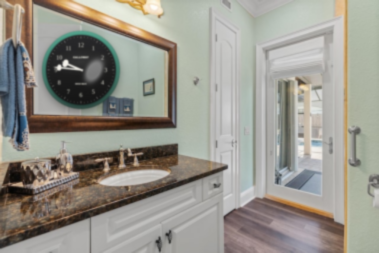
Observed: 9.46
